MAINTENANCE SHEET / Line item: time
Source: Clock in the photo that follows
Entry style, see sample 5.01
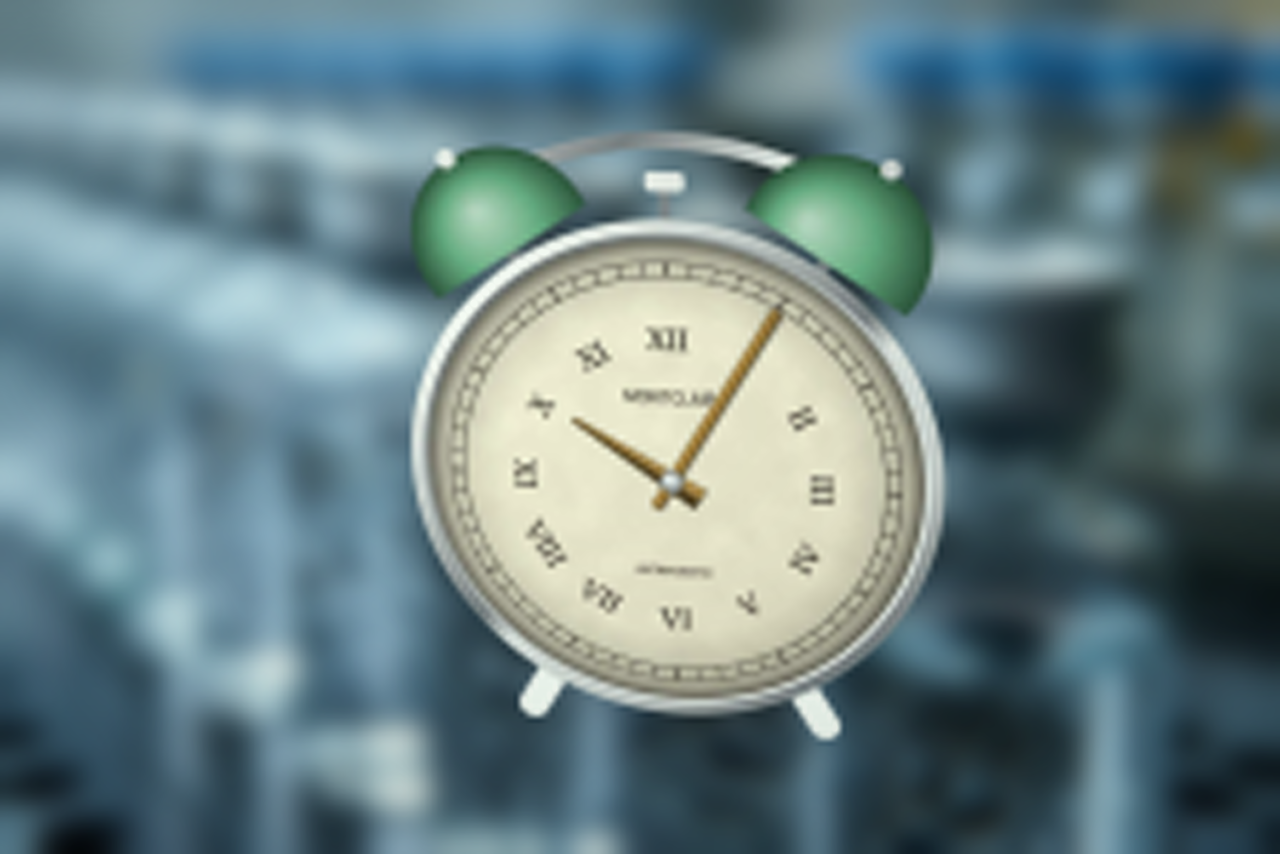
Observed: 10.05
